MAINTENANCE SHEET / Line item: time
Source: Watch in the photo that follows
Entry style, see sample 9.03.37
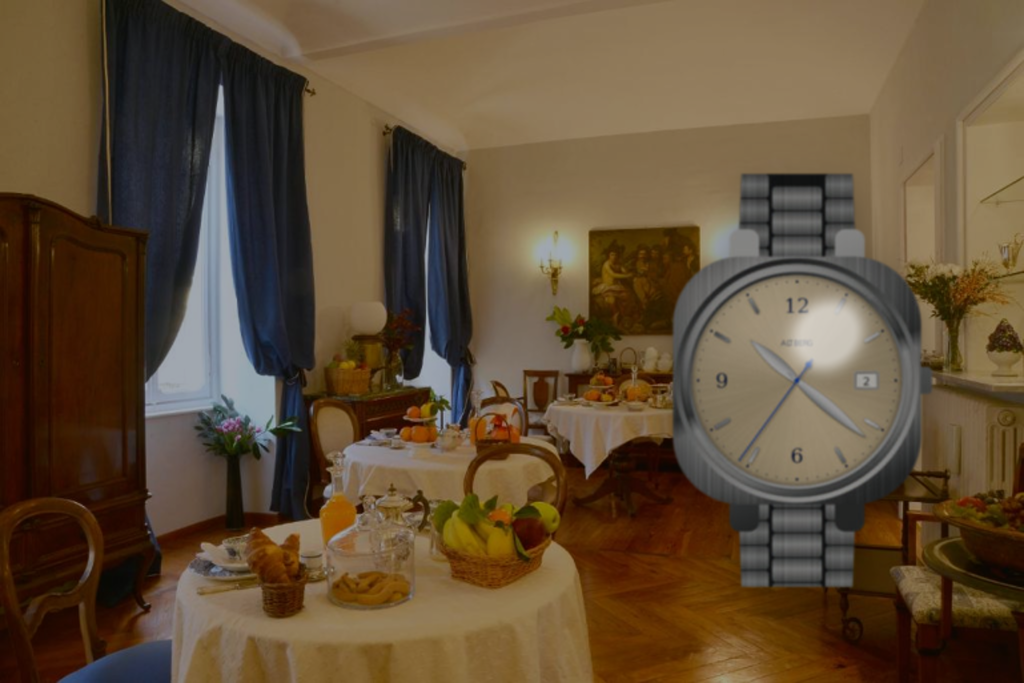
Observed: 10.21.36
